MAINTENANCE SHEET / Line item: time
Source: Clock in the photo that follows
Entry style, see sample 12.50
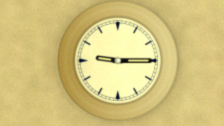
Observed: 9.15
